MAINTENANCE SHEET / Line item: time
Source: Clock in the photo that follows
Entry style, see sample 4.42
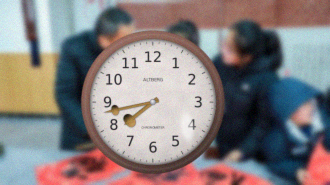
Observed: 7.43
